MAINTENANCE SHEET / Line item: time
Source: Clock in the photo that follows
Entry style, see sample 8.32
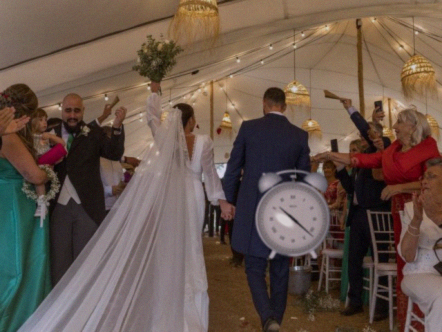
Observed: 10.22
